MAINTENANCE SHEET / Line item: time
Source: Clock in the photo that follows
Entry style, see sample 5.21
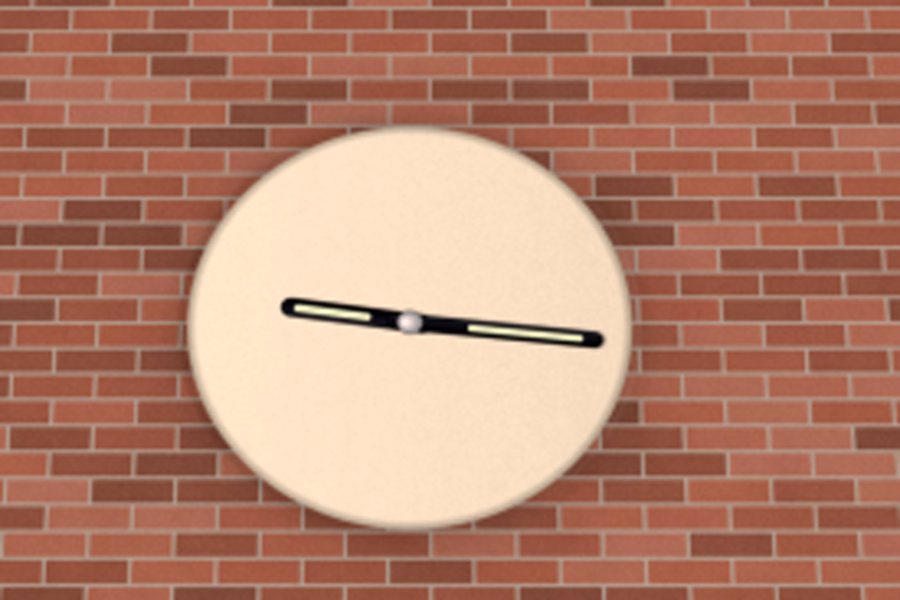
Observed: 9.16
